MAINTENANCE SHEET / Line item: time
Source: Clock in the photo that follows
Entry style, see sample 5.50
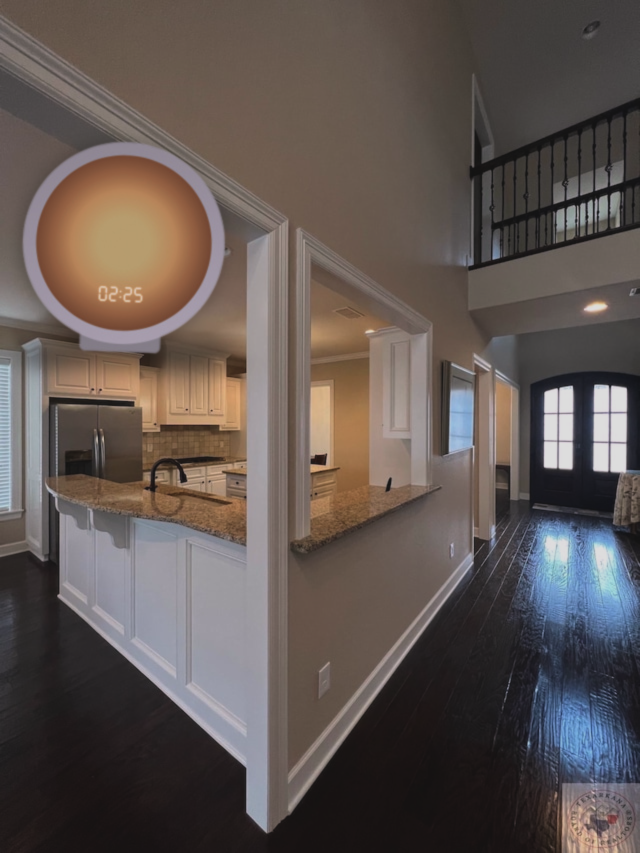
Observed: 2.25
